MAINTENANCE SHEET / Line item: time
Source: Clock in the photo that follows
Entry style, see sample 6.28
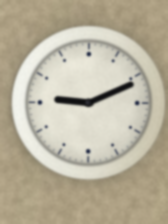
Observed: 9.11
